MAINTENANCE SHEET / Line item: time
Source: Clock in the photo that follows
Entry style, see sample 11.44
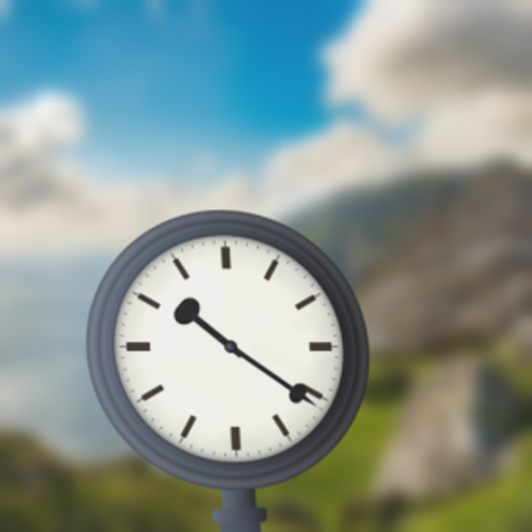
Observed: 10.21
